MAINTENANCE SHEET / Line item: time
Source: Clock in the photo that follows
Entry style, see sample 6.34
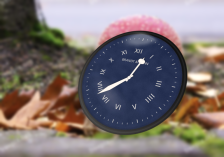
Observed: 12.38
